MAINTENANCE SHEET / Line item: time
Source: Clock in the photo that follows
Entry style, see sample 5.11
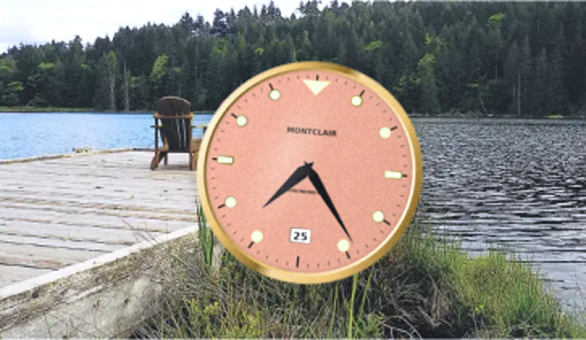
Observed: 7.24
